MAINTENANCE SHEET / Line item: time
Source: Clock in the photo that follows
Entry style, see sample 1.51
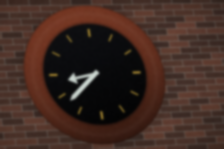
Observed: 8.38
